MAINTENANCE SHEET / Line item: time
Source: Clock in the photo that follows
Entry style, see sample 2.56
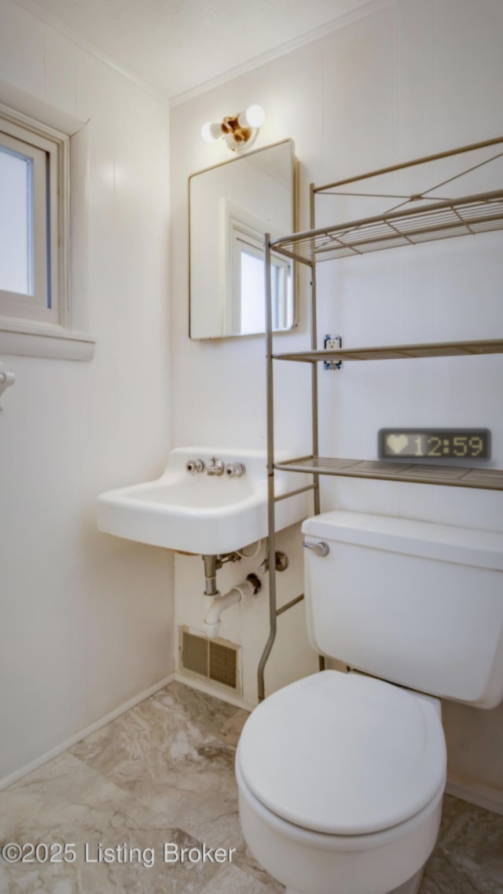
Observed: 12.59
